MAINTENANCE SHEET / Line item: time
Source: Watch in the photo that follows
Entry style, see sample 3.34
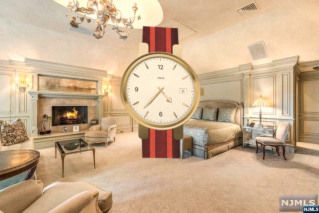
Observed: 4.37
